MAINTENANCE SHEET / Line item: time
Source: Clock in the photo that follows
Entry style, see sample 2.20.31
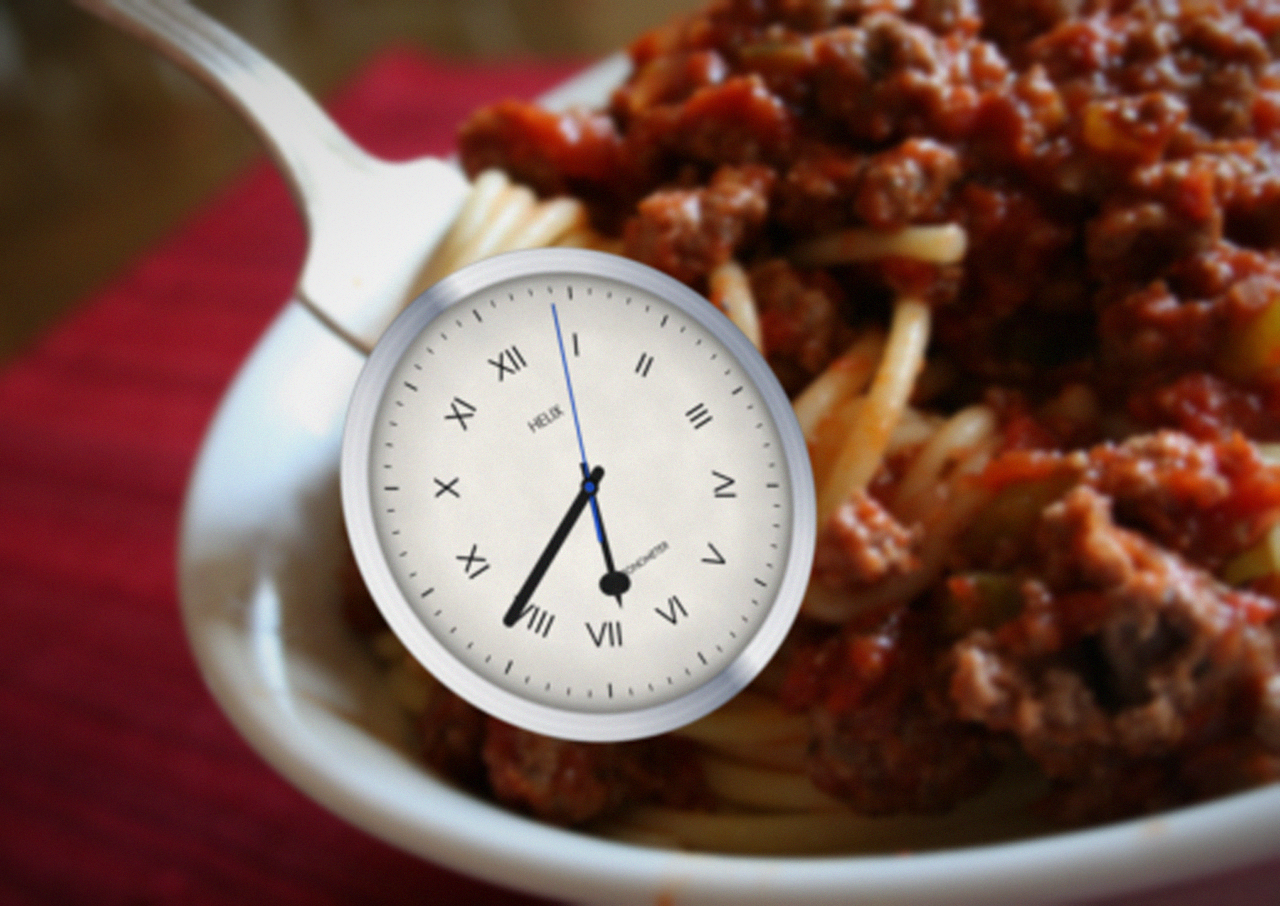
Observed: 6.41.04
